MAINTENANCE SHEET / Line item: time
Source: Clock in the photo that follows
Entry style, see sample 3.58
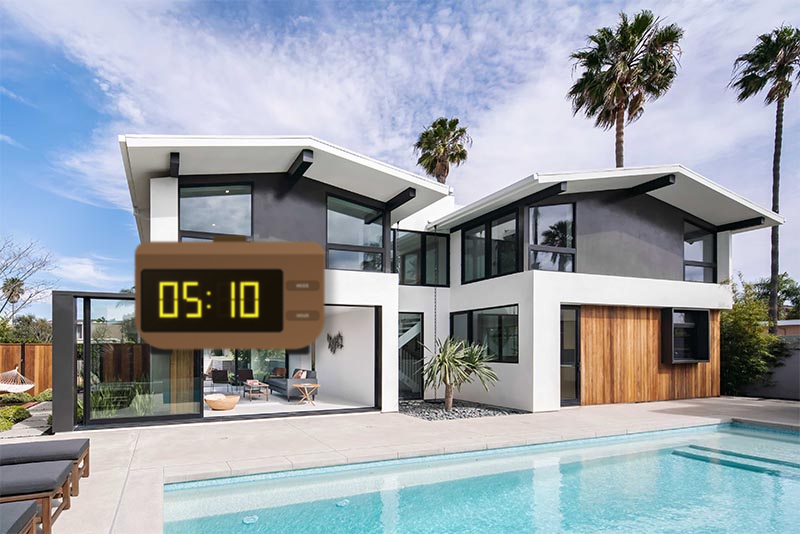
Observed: 5.10
